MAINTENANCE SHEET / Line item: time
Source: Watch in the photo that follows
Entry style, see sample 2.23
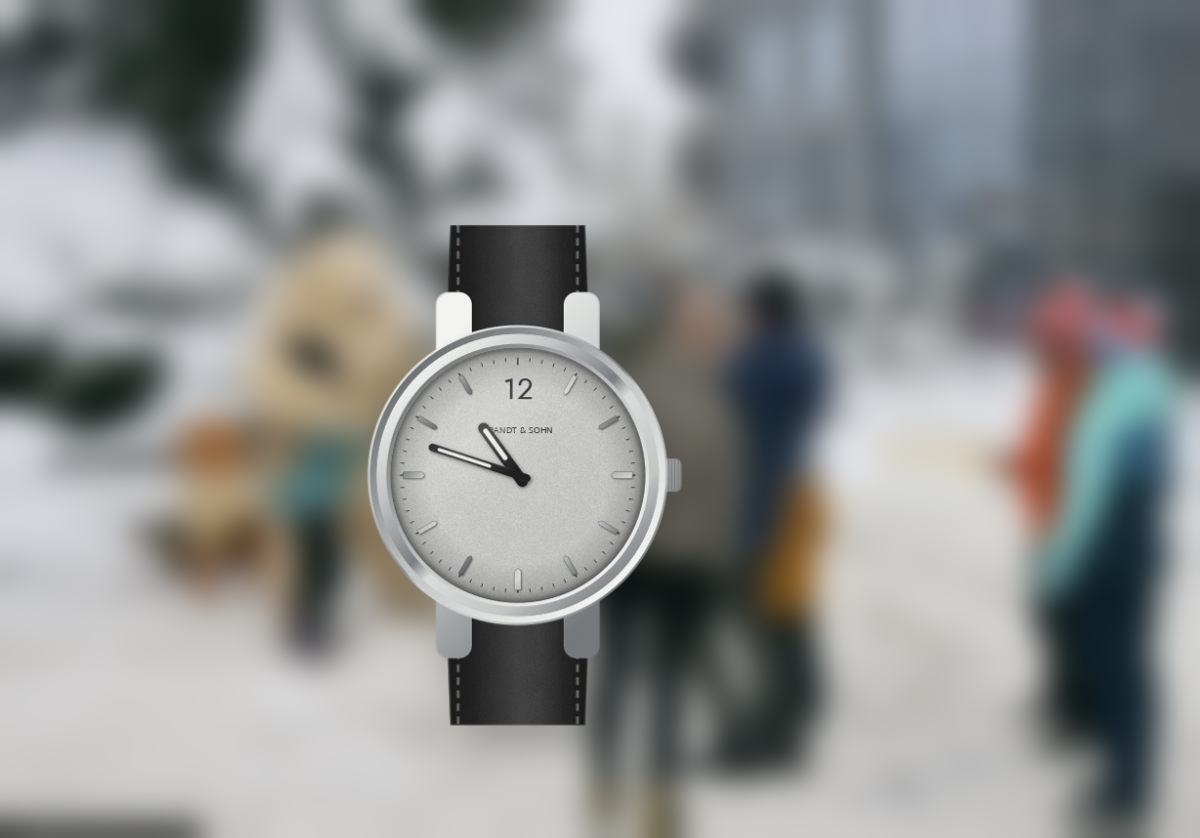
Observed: 10.48
